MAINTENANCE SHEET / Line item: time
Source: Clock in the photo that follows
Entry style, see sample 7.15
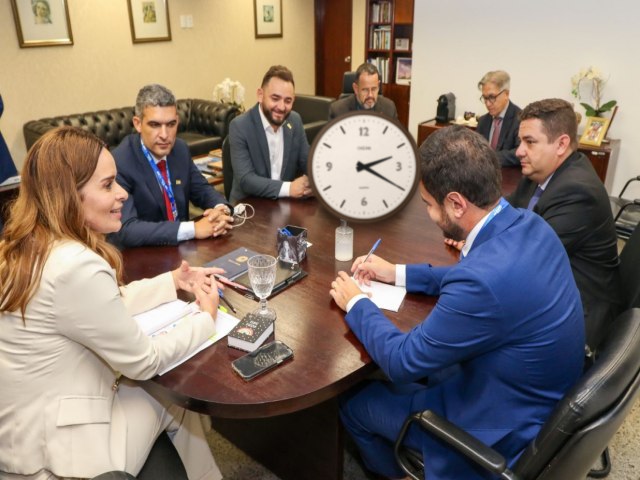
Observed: 2.20
